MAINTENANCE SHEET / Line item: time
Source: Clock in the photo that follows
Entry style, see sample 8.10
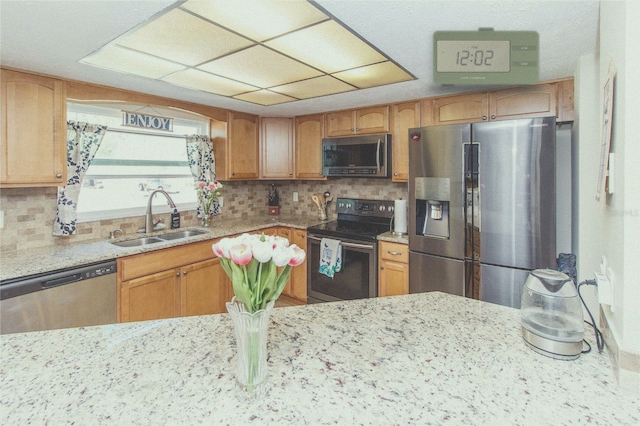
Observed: 12.02
